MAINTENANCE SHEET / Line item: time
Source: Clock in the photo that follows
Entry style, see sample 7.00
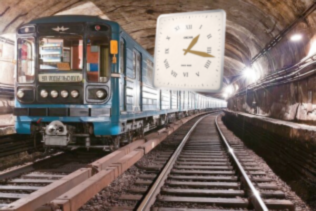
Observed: 1.17
